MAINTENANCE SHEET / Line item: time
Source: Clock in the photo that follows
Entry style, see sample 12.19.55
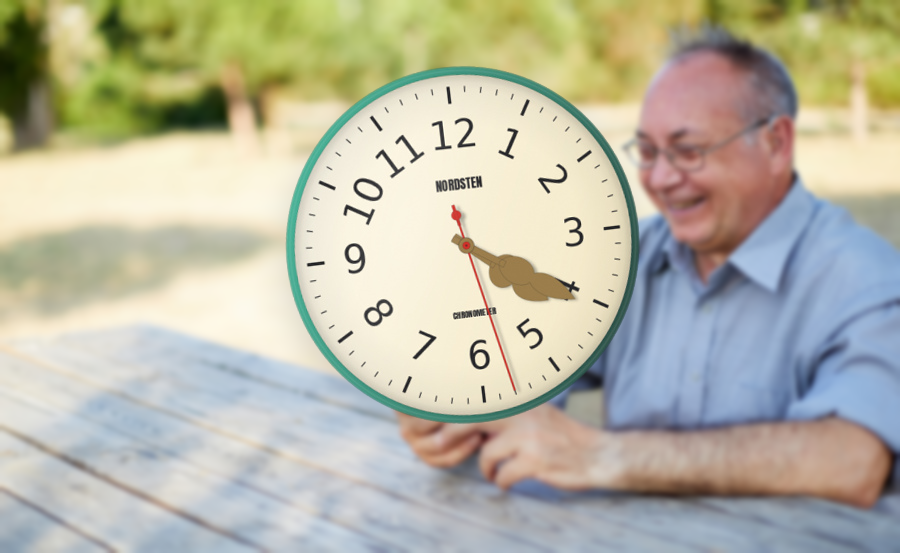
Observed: 4.20.28
